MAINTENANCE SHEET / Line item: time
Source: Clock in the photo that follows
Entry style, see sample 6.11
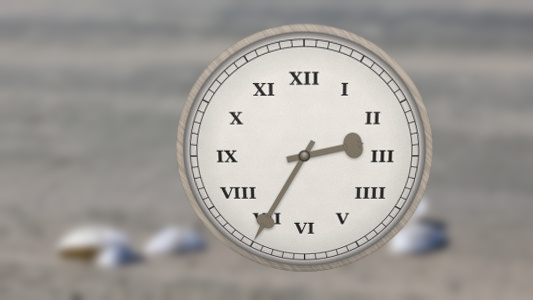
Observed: 2.35
